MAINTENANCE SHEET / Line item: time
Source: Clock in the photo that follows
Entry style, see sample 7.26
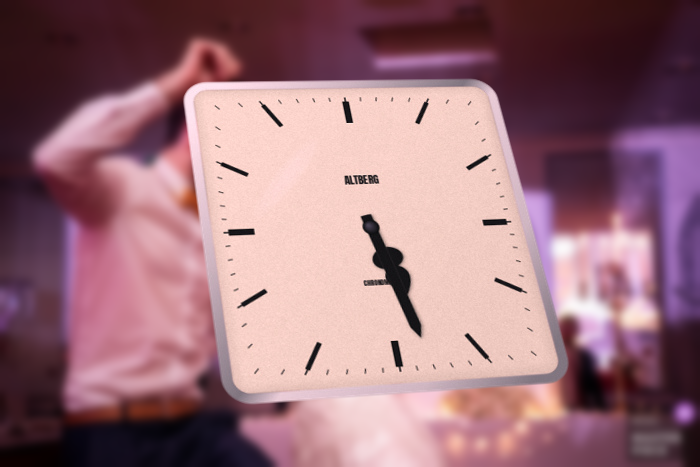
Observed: 5.28
